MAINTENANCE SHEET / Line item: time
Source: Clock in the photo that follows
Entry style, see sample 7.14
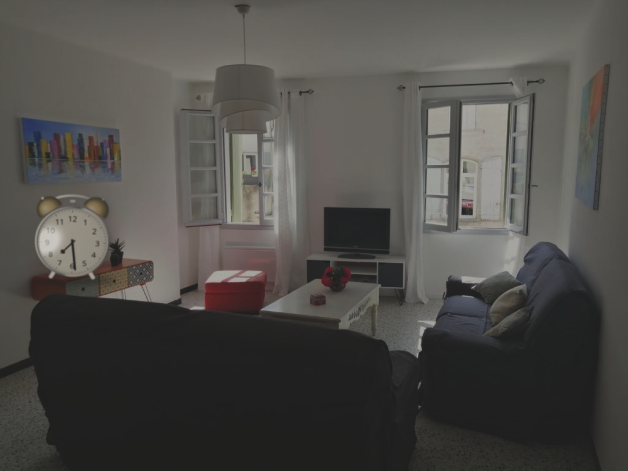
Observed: 7.29
